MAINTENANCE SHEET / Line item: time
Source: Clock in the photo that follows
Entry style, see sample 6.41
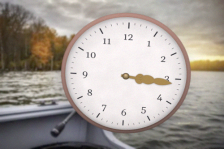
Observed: 3.16
